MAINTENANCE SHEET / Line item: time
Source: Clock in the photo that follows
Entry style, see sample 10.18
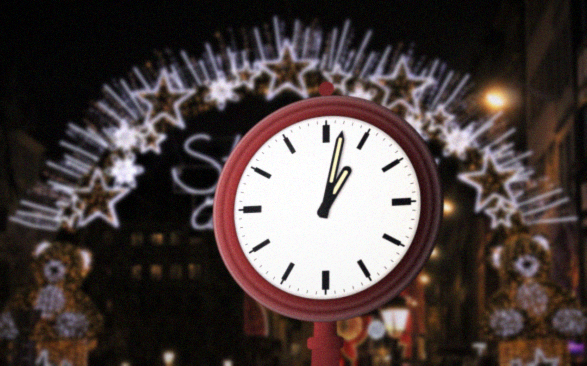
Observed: 1.02
